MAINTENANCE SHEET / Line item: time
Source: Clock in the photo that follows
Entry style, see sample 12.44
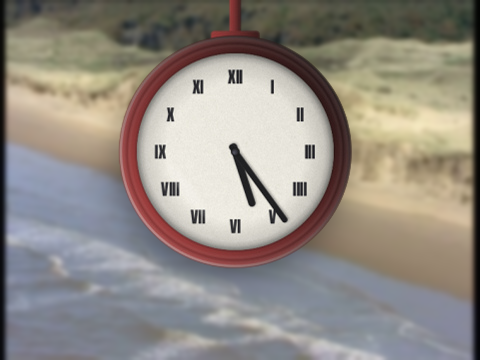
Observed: 5.24
